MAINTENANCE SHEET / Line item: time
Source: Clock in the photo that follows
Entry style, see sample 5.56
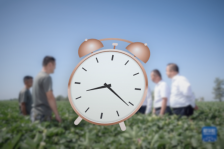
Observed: 8.21
